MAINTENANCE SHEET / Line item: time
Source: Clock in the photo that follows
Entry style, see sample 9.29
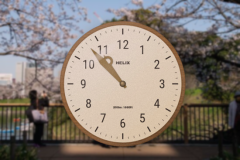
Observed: 10.53
